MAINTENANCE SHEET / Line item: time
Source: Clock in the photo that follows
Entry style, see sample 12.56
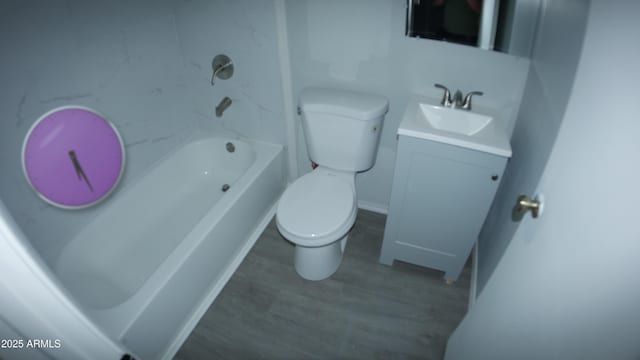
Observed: 5.25
